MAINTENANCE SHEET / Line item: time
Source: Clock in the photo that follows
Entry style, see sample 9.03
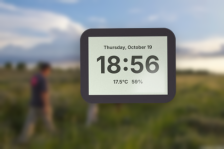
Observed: 18.56
